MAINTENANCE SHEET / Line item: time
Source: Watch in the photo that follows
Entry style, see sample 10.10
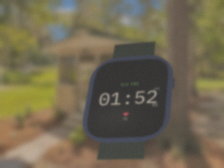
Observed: 1.52
